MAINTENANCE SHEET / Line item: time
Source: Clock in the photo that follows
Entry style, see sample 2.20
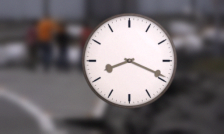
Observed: 8.19
